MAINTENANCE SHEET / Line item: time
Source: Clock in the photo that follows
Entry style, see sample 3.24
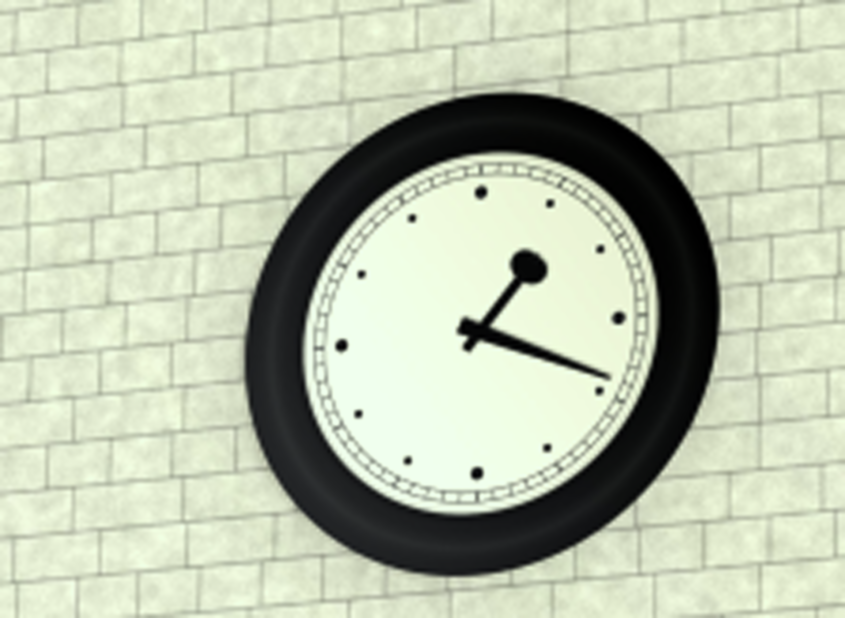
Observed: 1.19
